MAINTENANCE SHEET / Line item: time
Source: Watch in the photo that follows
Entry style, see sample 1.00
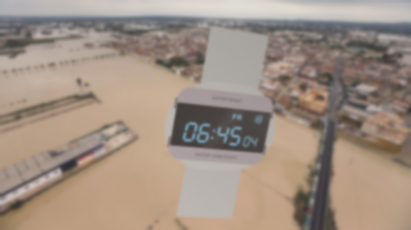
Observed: 6.45
